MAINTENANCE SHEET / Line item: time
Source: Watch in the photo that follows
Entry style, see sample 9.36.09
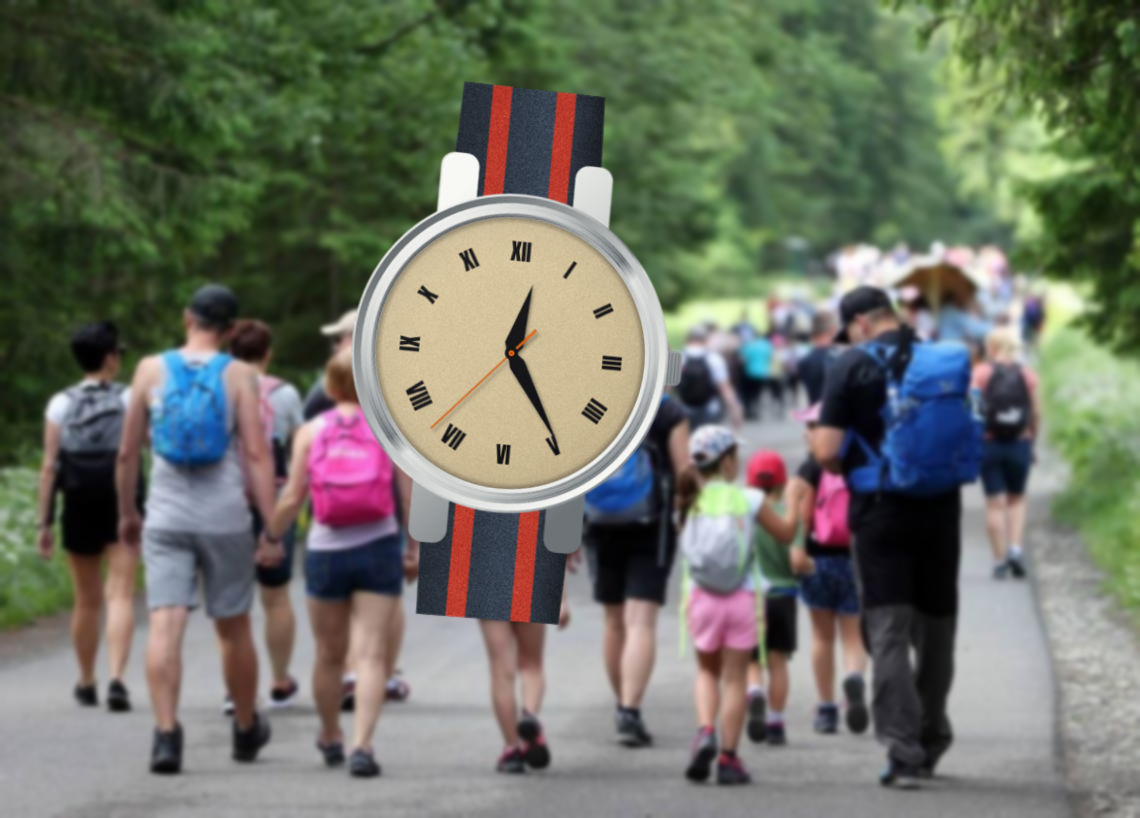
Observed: 12.24.37
